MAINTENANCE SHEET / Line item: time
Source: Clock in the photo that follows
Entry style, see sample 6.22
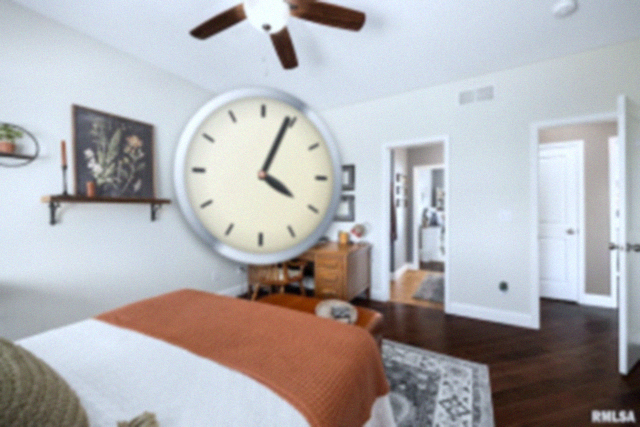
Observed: 4.04
